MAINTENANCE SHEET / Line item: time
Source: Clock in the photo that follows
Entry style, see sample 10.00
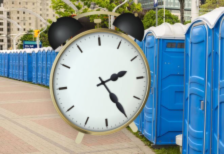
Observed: 2.25
